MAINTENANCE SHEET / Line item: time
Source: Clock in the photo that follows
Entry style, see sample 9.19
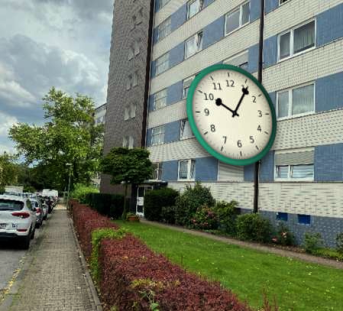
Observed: 10.06
